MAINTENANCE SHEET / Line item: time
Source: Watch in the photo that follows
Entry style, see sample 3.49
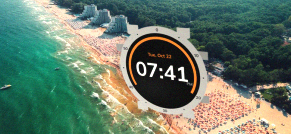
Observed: 7.41
